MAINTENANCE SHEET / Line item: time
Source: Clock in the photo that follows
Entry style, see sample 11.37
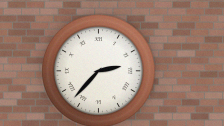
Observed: 2.37
